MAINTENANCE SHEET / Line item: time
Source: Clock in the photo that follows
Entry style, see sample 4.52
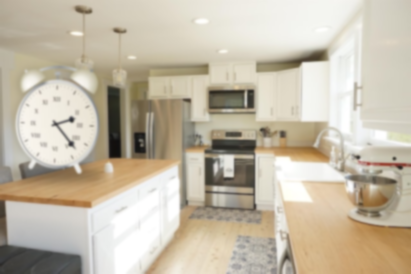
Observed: 2.23
